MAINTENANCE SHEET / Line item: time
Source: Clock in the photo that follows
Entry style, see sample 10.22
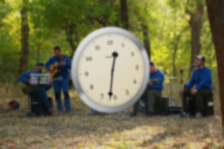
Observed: 12.32
